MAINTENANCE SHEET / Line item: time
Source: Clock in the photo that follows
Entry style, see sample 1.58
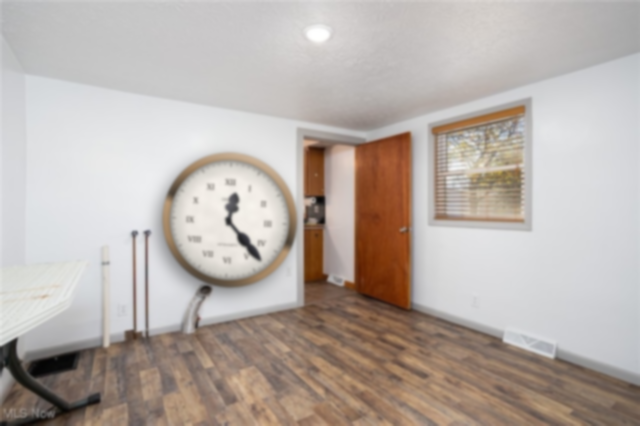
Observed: 12.23
